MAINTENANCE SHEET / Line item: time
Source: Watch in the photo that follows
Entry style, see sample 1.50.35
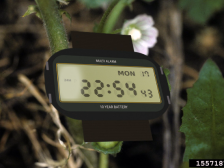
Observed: 22.54.43
